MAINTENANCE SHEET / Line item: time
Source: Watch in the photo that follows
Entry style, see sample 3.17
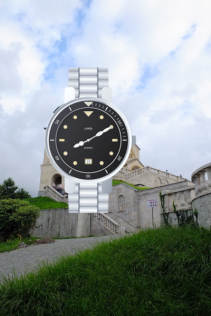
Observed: 8.10
